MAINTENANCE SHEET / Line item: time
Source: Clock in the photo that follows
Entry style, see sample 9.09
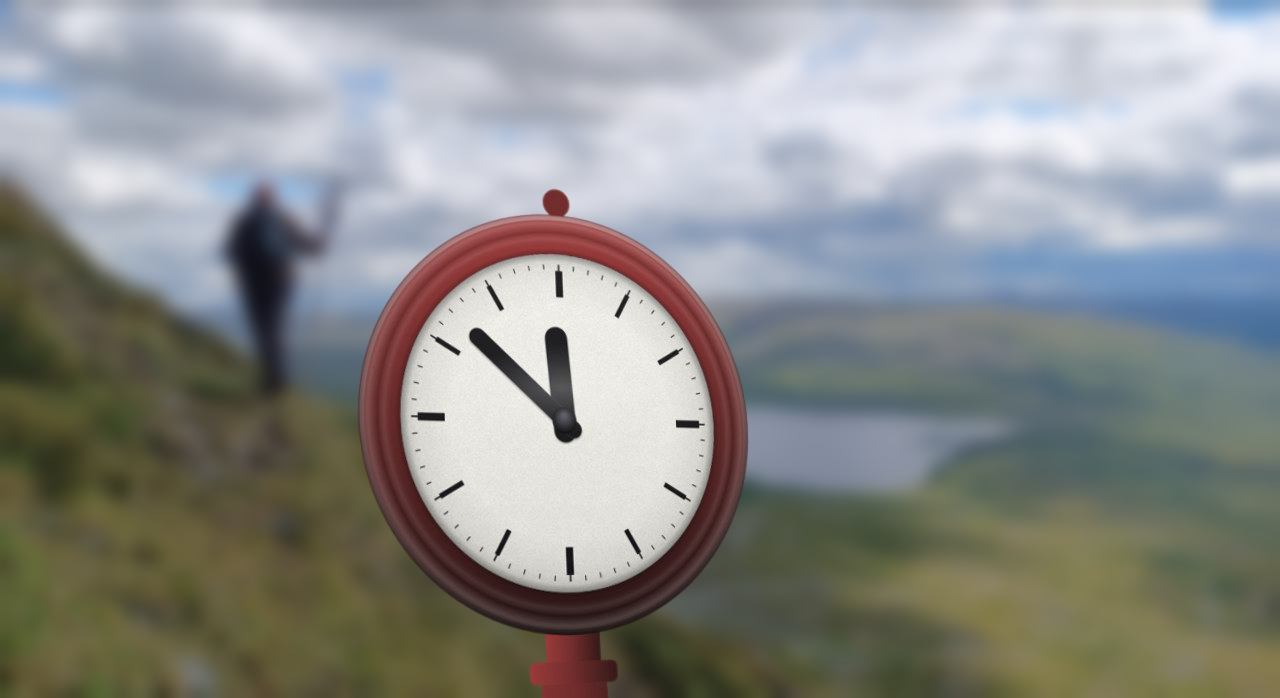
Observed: 11.52
